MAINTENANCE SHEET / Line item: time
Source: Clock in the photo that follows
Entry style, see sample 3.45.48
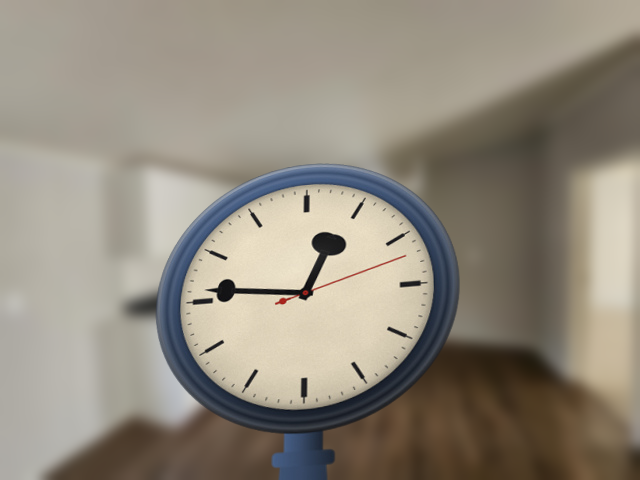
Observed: 12.46.12
